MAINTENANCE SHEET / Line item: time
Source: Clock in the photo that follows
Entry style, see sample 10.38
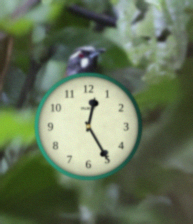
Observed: 12.25
